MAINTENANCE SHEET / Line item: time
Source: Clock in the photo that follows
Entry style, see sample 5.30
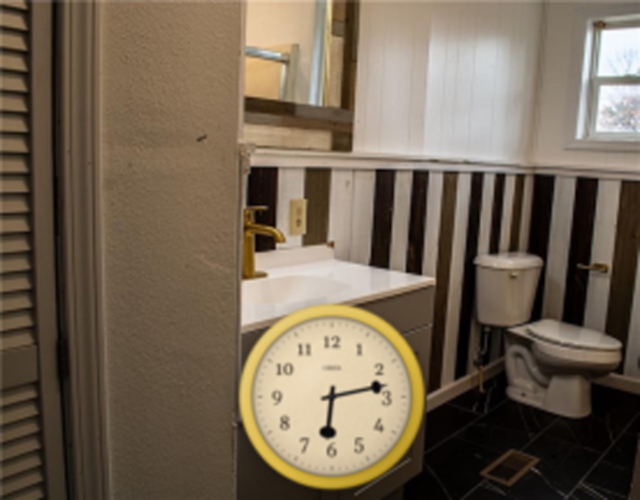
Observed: 6.13
